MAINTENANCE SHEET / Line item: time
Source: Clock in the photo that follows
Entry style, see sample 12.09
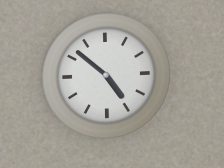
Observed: 4.52
